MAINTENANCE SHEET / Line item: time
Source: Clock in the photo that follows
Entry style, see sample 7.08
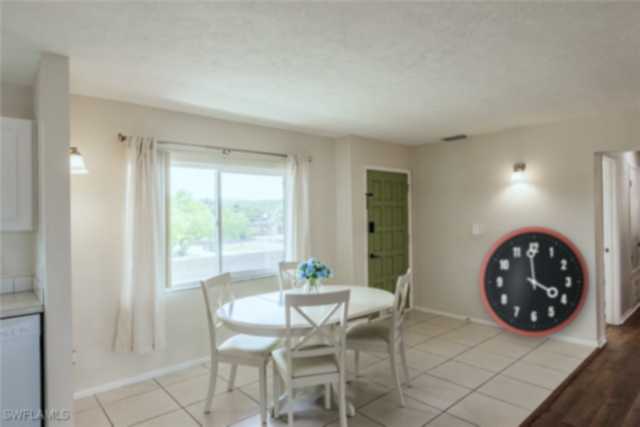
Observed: 3.59
